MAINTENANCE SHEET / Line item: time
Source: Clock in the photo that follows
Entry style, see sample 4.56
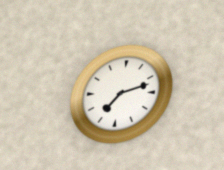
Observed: 7.12
